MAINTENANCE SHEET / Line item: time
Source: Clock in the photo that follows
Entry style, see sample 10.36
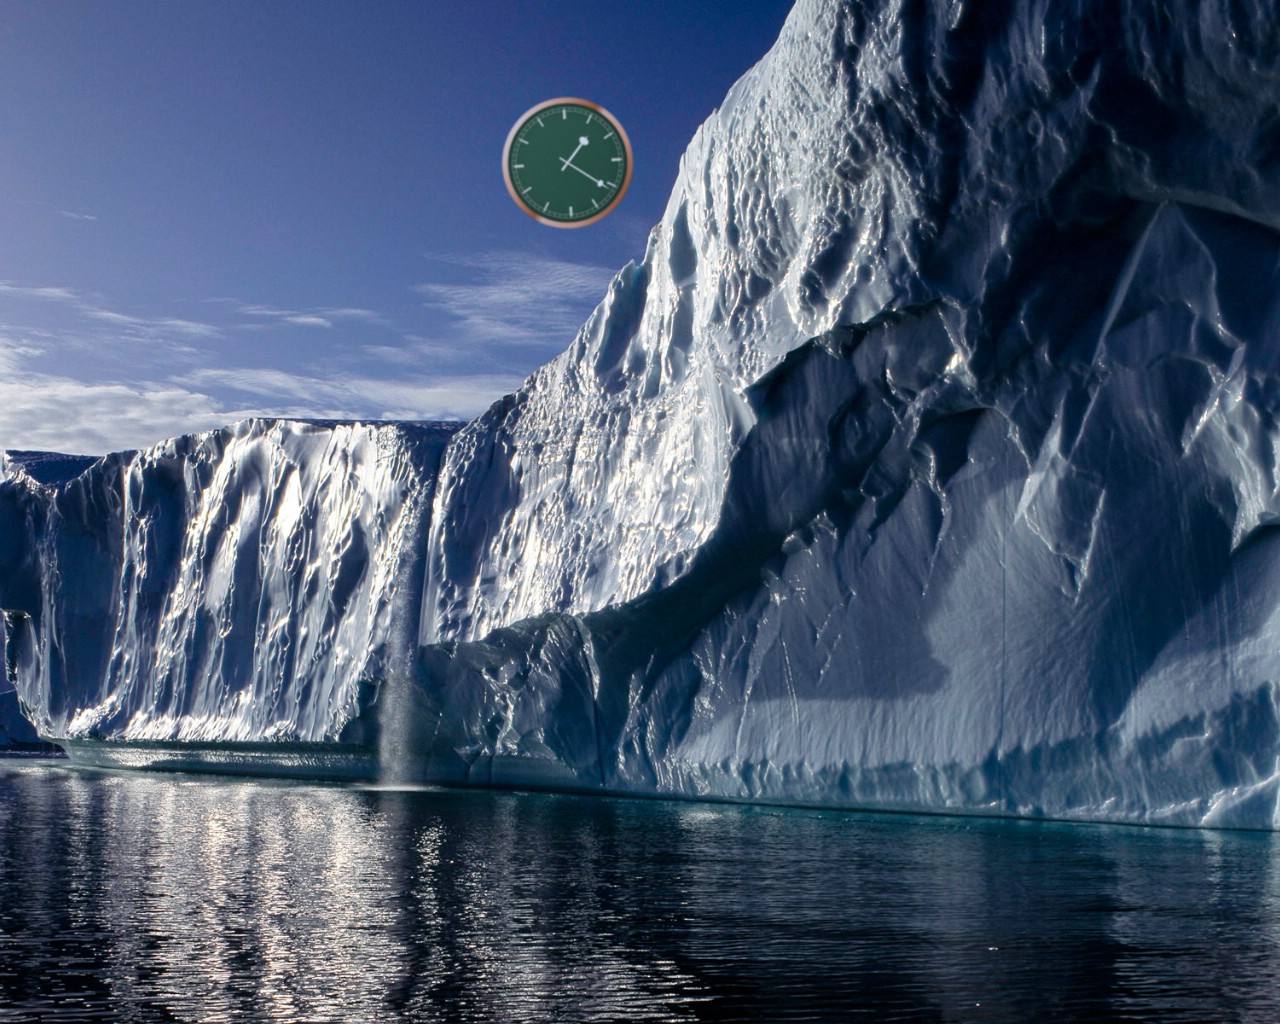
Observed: 1.21
